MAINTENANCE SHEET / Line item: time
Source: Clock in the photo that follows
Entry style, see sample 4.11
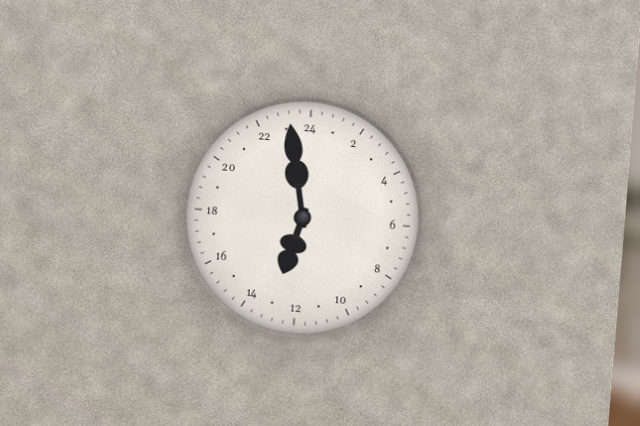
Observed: 12.58
